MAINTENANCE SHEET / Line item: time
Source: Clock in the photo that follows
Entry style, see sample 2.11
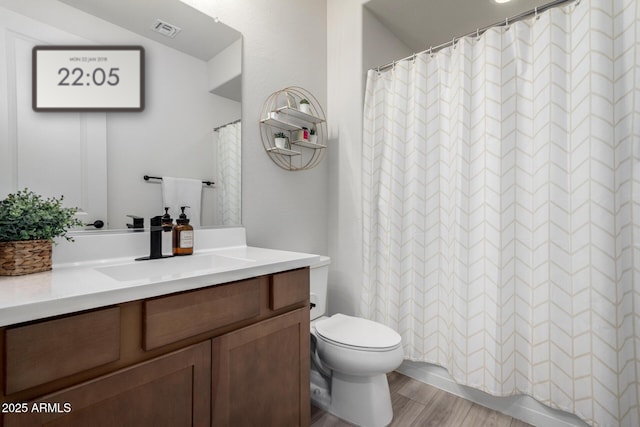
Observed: 22.05
